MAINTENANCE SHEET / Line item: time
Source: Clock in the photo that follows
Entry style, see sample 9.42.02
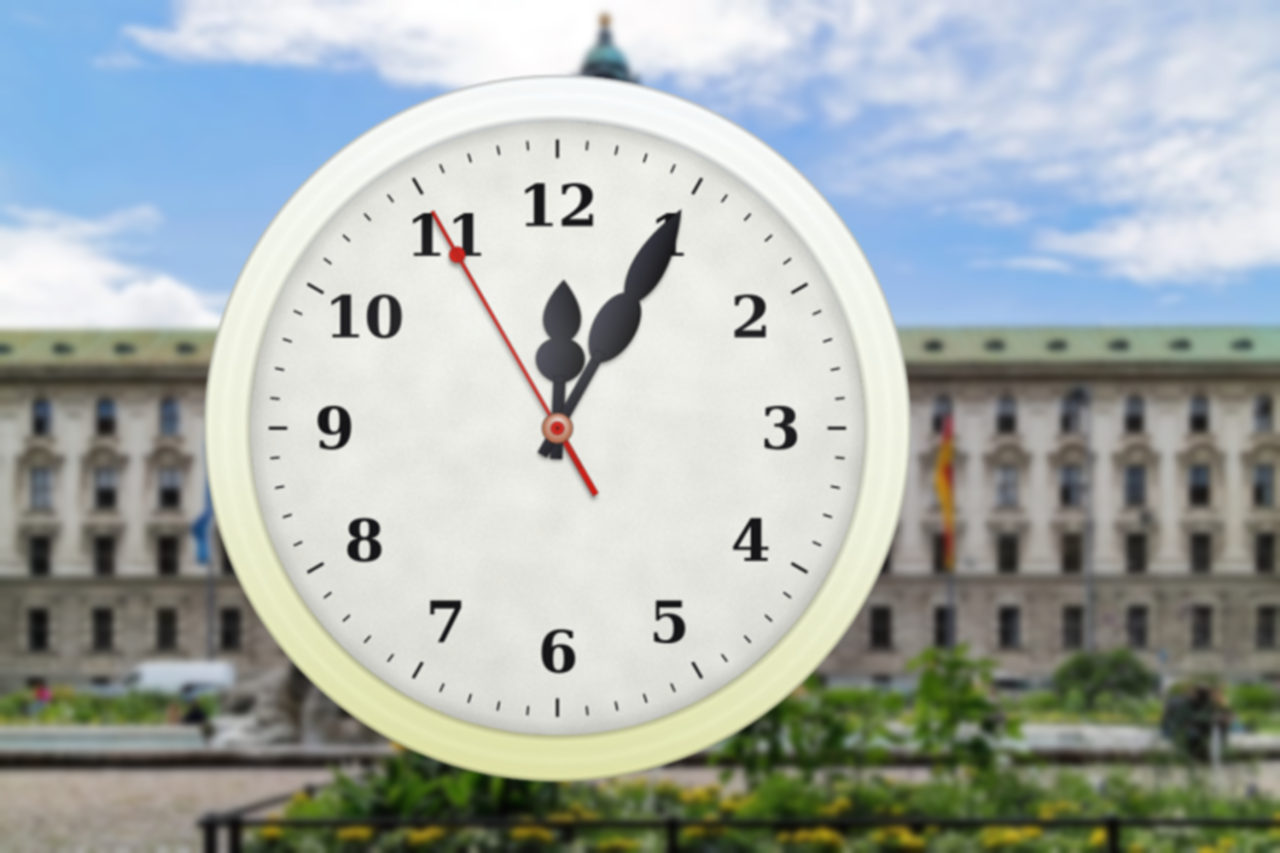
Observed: 12.04.55
